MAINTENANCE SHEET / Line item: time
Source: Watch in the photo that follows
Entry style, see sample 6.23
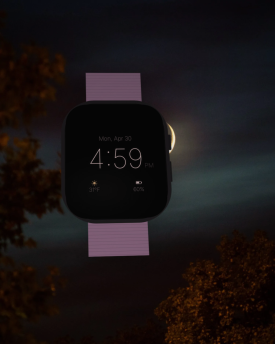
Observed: 4.59
